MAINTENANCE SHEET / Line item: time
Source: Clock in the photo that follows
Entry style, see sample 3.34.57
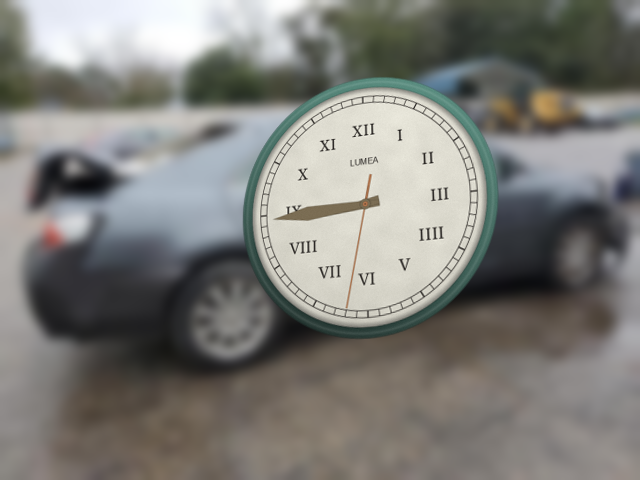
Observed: 8.44.32
